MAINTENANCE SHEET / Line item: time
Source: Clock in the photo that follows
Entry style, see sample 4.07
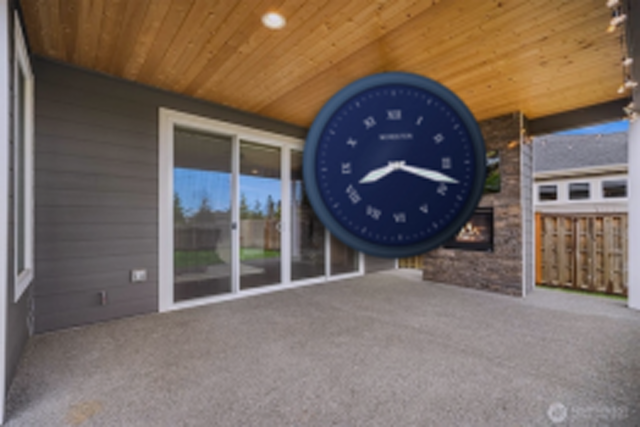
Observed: 8.18
